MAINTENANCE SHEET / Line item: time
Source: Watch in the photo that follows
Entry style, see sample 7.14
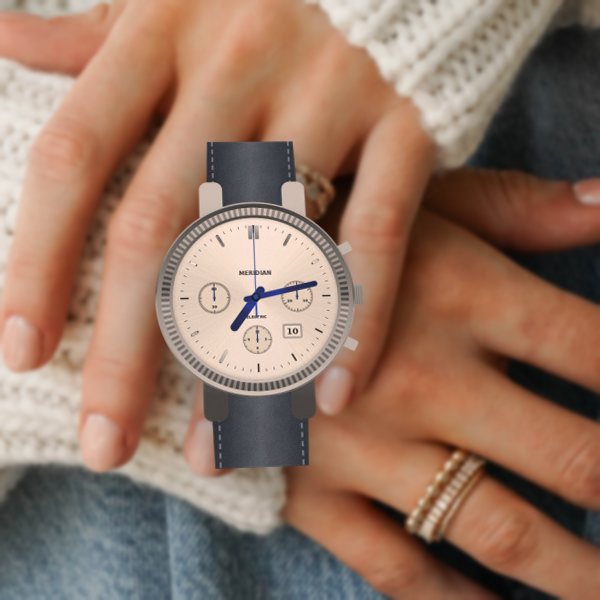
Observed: 7.13
